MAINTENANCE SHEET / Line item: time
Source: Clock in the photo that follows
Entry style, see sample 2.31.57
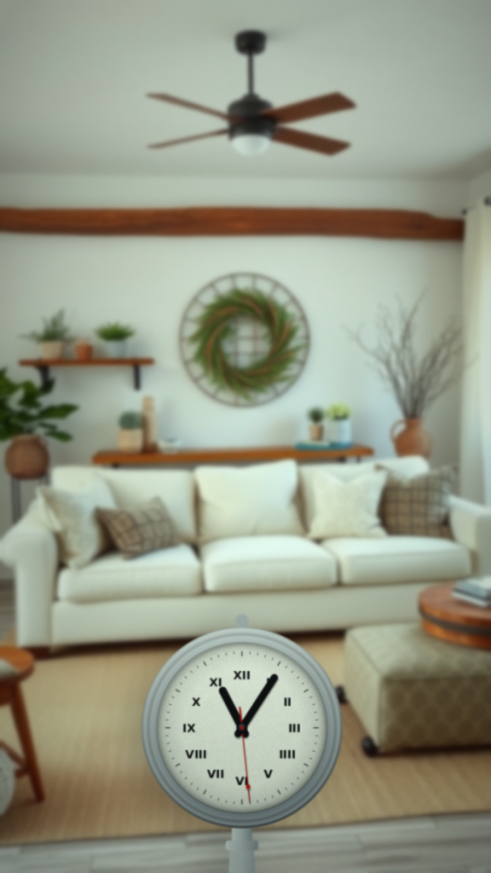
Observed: 11.05.29
